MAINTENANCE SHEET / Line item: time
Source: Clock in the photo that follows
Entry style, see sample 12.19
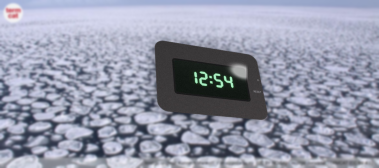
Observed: 12.54
